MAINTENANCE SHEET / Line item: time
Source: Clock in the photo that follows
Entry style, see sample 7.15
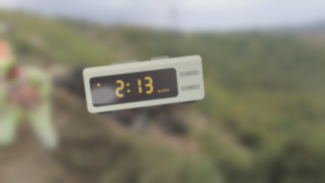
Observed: 2.13
